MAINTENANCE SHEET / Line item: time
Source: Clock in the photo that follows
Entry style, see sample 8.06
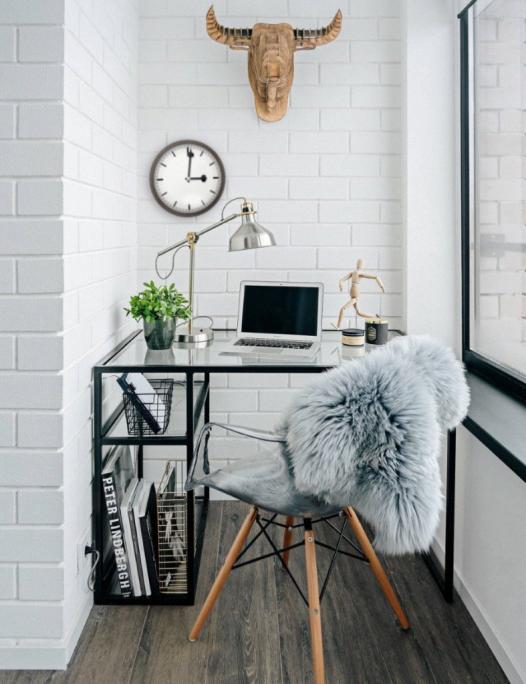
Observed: 3.01
